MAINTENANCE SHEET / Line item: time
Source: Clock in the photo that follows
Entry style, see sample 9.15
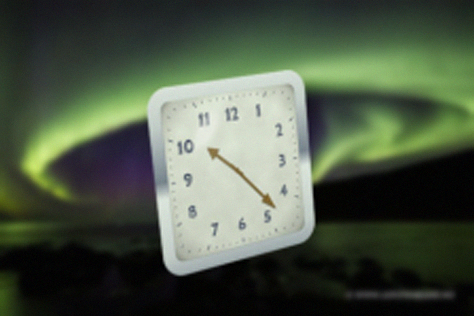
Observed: 10.23
